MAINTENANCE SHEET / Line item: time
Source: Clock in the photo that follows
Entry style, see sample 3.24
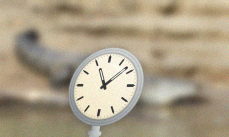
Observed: 11.08
